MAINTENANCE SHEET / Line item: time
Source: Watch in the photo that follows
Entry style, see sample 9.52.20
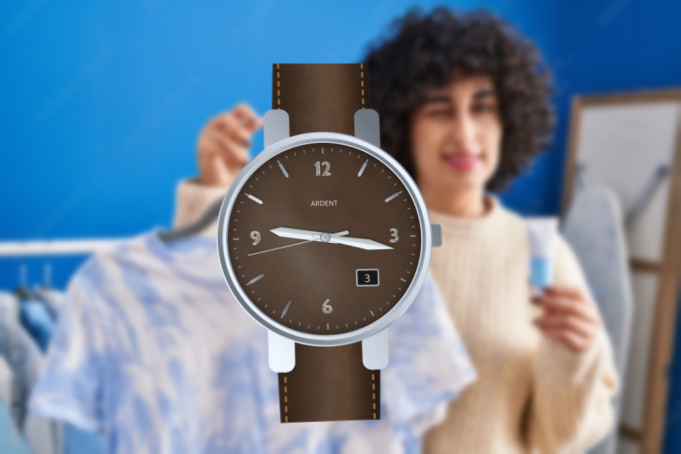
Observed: 9.16.43
